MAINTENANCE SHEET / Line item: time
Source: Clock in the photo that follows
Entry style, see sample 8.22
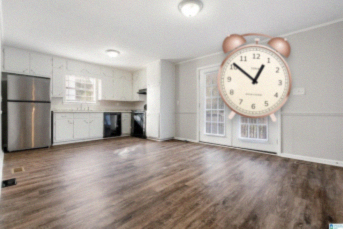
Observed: 12.51
